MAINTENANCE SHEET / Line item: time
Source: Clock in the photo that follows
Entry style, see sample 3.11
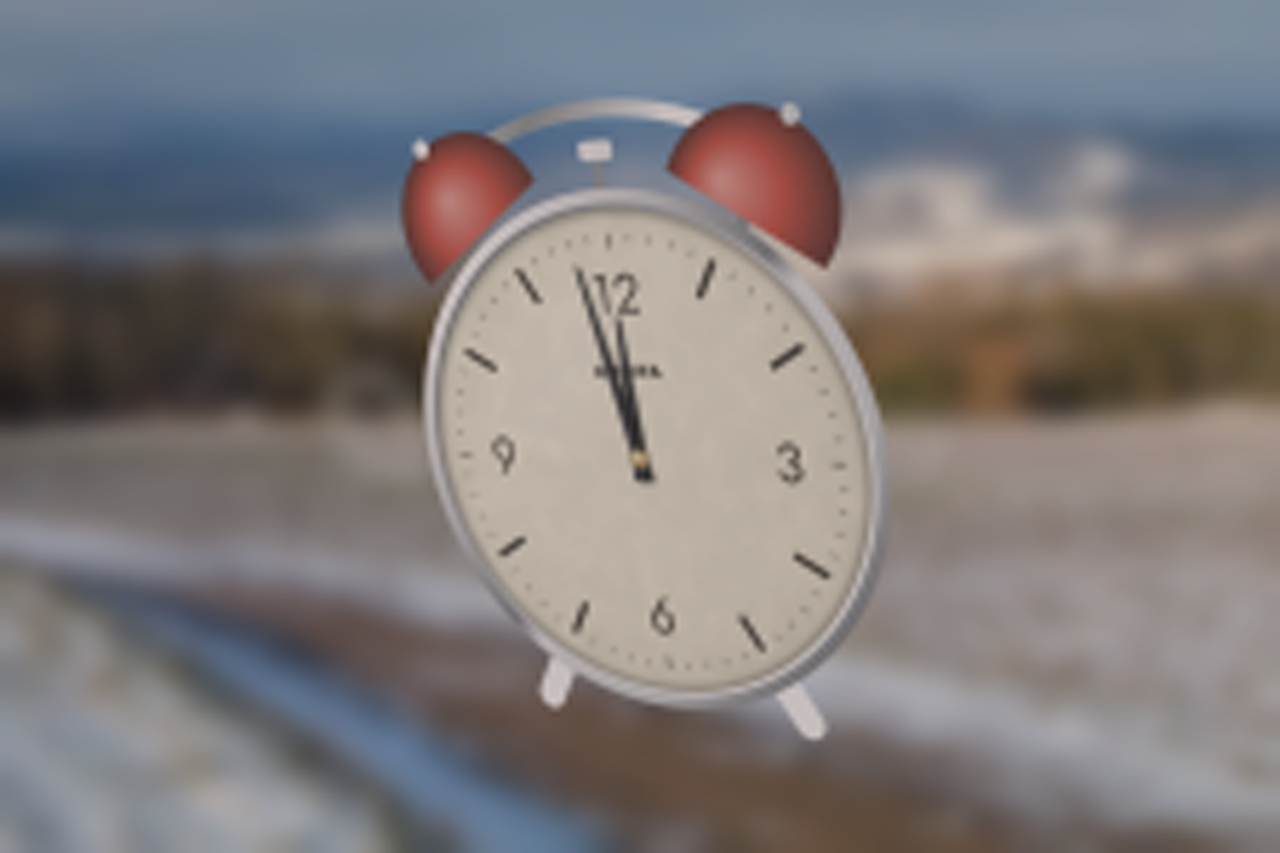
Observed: 11.58
